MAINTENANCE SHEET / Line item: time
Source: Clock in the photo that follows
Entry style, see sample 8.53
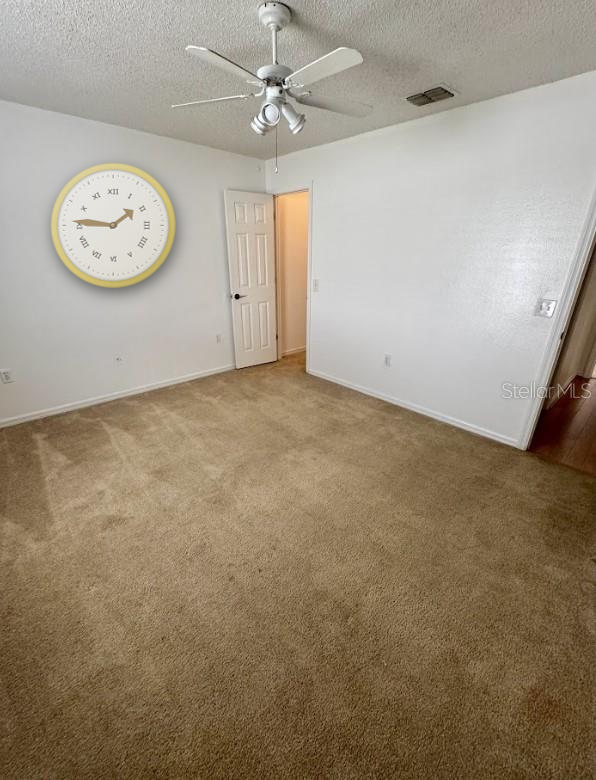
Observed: 1.46
